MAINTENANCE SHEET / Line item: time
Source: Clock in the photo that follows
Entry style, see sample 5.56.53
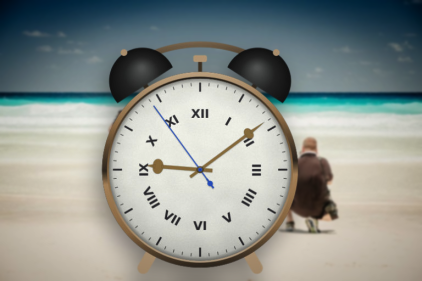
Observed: 9.08.54
